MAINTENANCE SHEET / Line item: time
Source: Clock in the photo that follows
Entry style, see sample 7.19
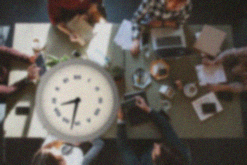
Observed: 8.32
